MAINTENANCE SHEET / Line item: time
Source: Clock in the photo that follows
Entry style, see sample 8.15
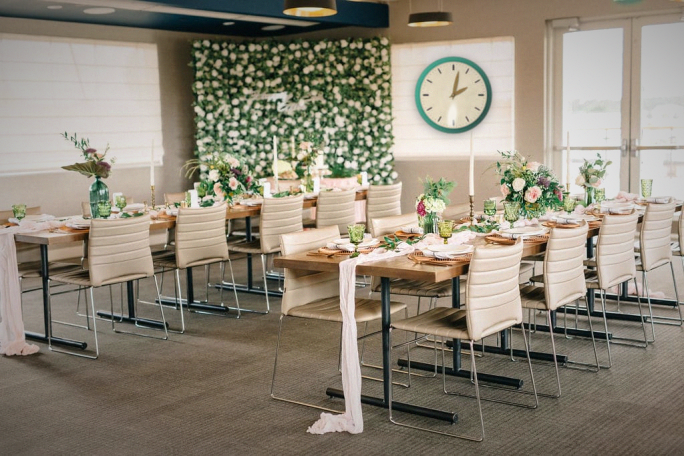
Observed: 2.02
